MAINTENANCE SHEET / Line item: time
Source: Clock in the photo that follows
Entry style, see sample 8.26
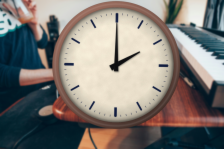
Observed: 2.00
